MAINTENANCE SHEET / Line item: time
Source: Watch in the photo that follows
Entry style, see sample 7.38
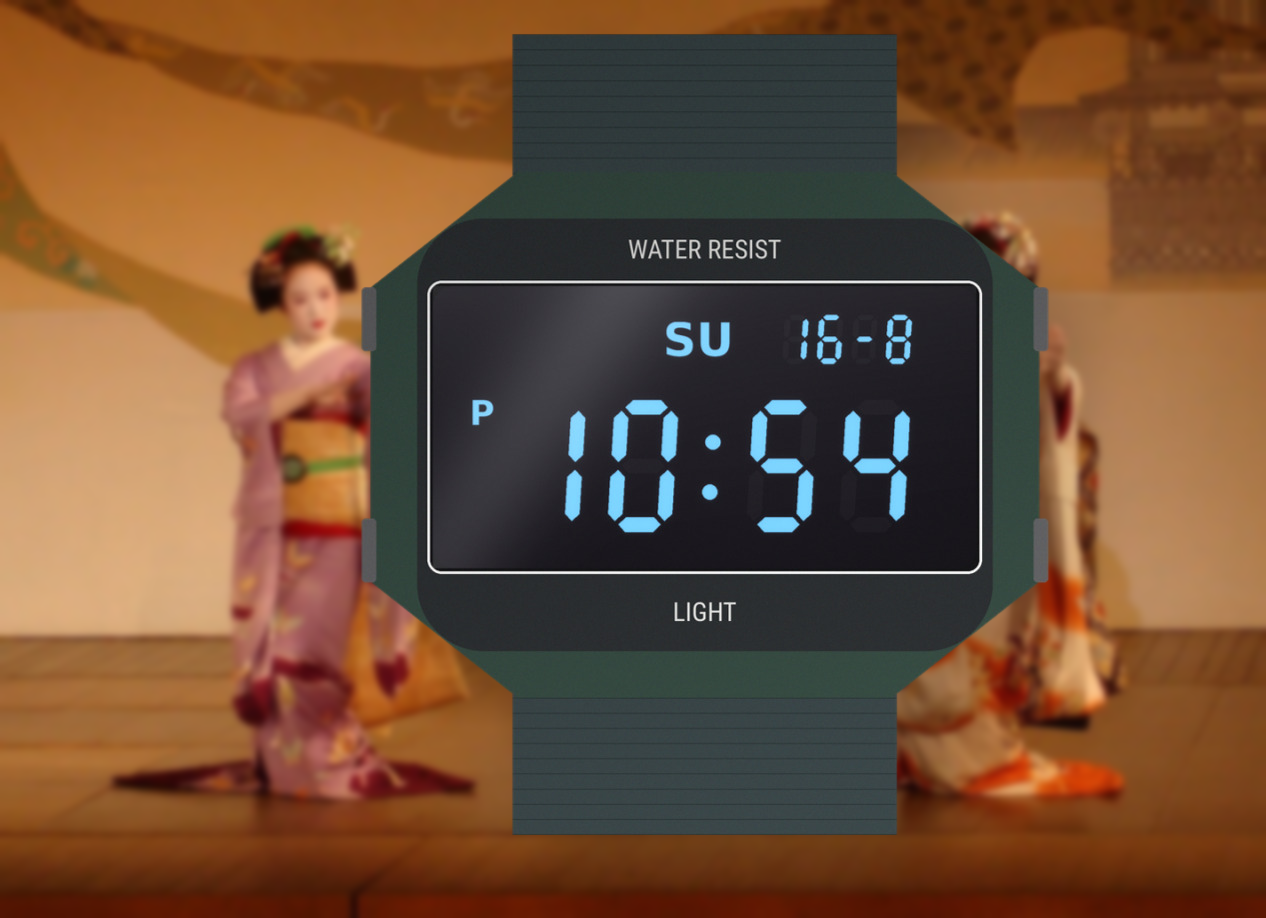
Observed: 10.54
